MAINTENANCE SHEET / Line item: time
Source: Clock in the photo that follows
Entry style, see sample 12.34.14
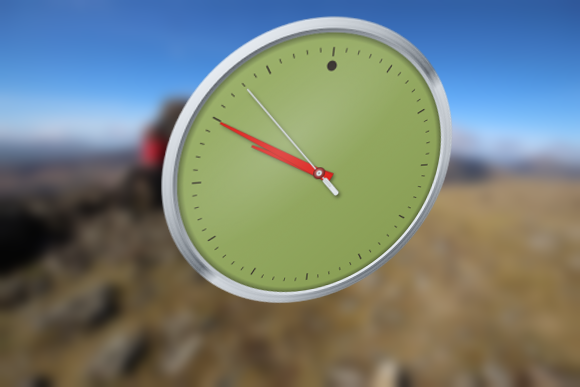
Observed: 9.49.53
